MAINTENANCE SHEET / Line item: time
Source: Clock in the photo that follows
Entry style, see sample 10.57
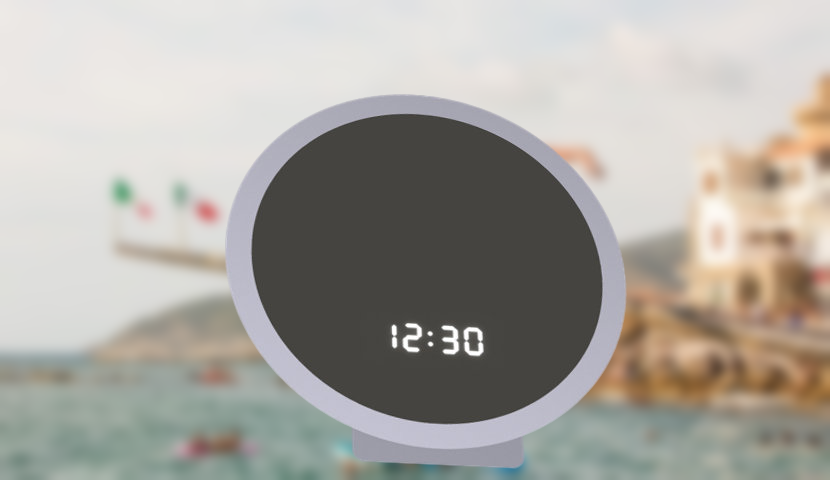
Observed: 12.30
